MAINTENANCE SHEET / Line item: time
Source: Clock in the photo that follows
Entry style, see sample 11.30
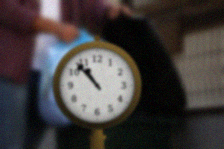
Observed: 10.53
